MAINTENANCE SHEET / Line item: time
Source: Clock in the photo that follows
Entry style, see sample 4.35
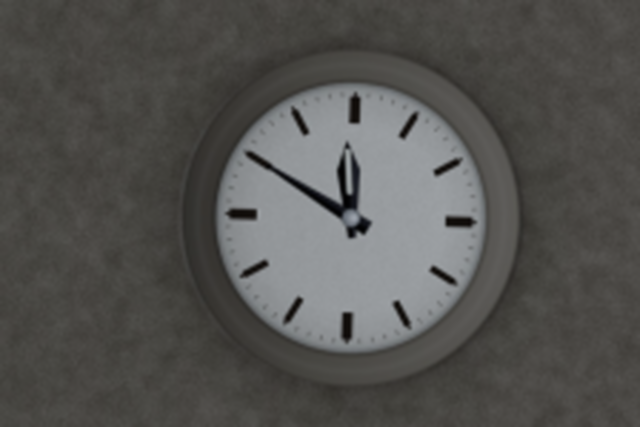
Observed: 11.50
